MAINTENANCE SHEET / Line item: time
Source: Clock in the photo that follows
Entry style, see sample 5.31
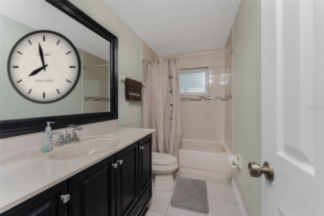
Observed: 7.58
